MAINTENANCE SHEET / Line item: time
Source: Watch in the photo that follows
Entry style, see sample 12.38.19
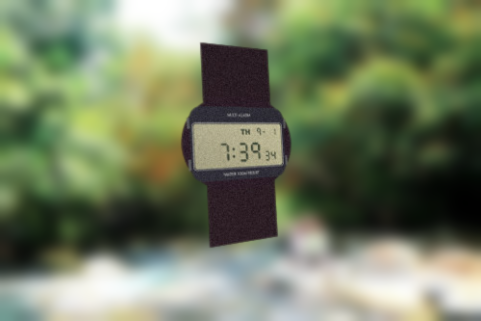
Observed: 7.39.34
